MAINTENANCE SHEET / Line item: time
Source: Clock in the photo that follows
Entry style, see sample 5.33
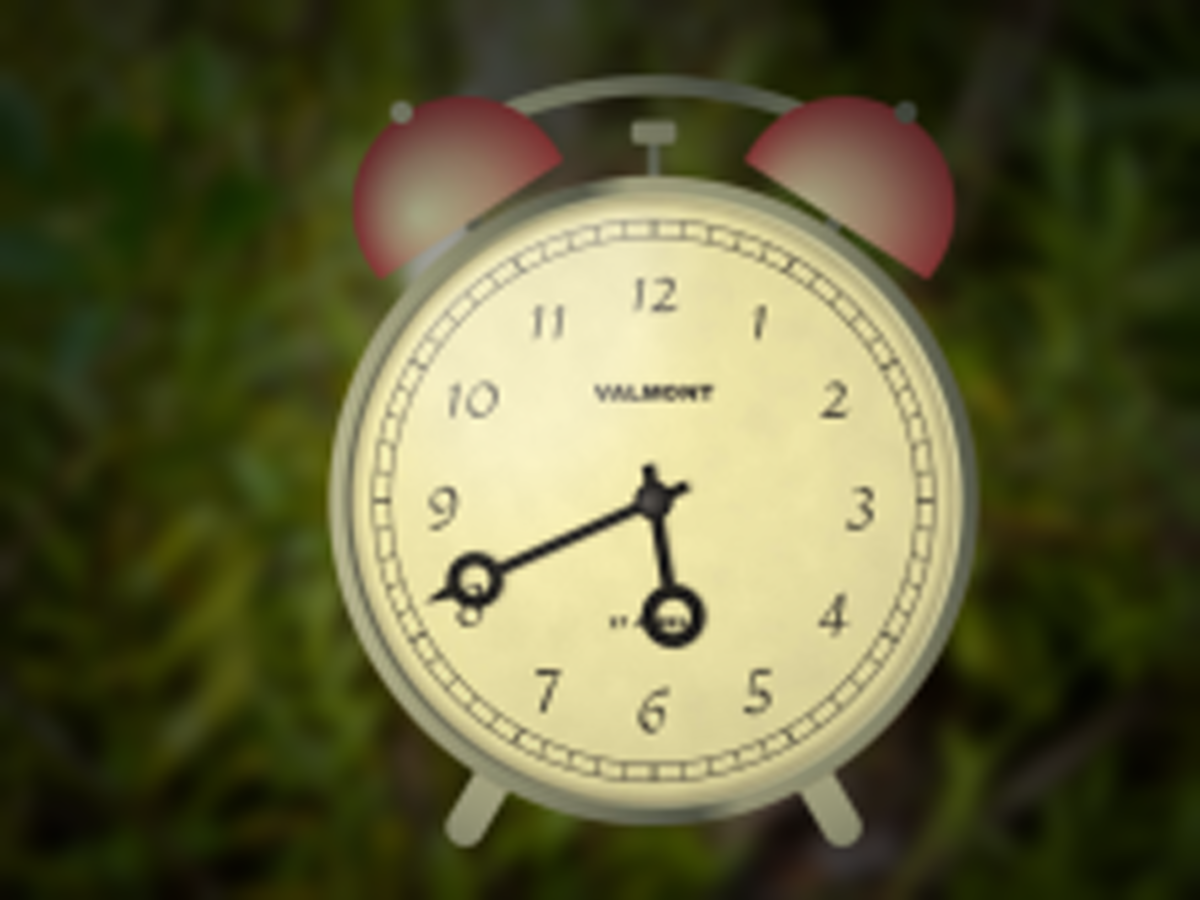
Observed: 5.41
